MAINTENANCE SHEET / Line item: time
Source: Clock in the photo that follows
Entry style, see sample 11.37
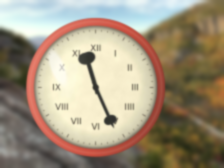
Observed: 11.26
